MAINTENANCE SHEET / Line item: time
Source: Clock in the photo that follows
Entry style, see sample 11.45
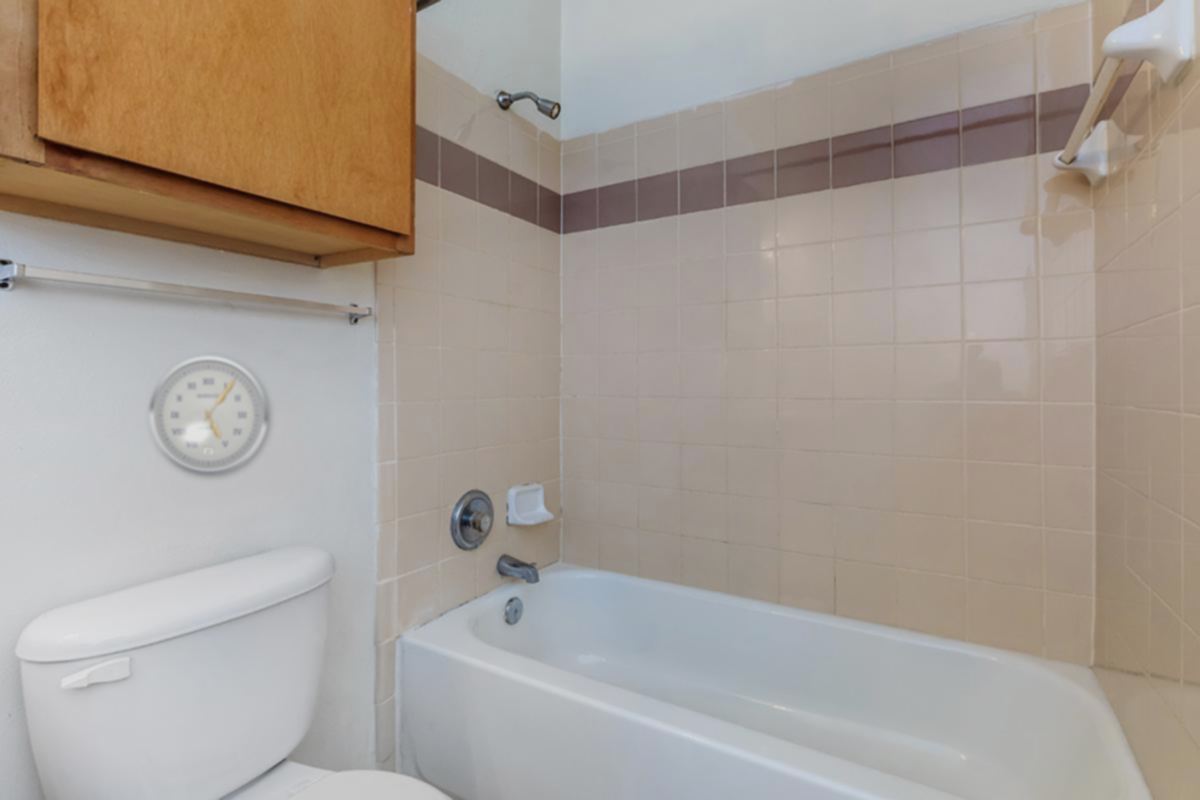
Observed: 5.06
